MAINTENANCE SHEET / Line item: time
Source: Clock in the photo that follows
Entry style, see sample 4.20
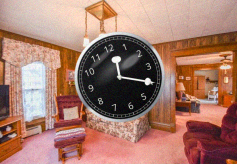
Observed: 12.20
